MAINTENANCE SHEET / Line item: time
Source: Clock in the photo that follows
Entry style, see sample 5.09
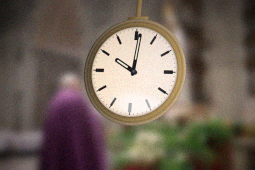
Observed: 10.01
